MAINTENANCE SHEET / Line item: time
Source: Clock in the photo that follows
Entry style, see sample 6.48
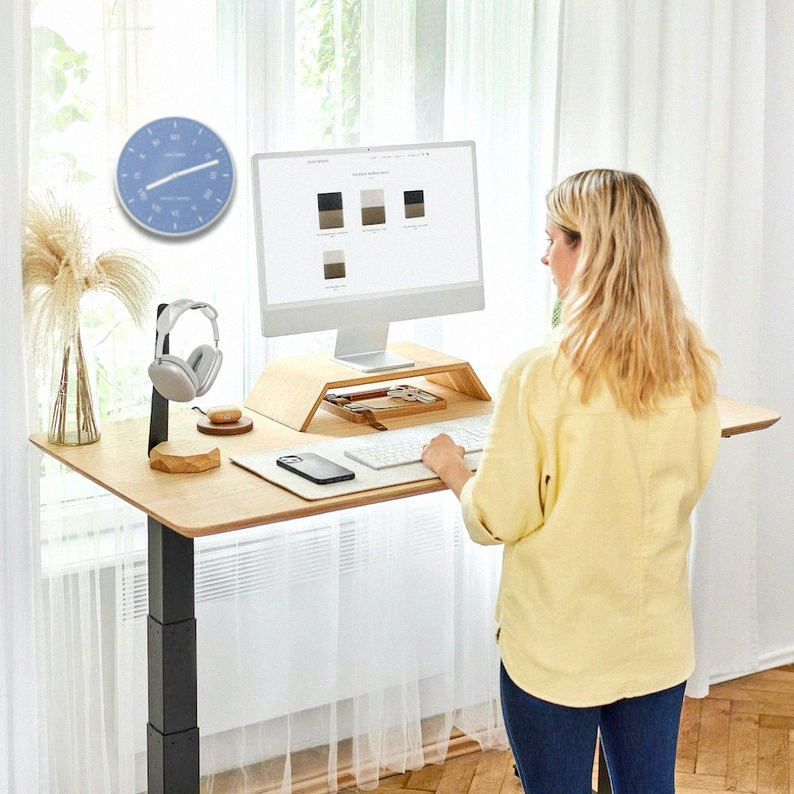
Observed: 8.12
